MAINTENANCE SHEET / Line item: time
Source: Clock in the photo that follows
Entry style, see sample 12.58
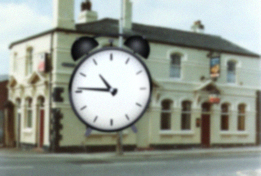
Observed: 10.46
